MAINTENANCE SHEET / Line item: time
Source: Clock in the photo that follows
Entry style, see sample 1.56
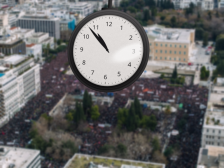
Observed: 10.53
